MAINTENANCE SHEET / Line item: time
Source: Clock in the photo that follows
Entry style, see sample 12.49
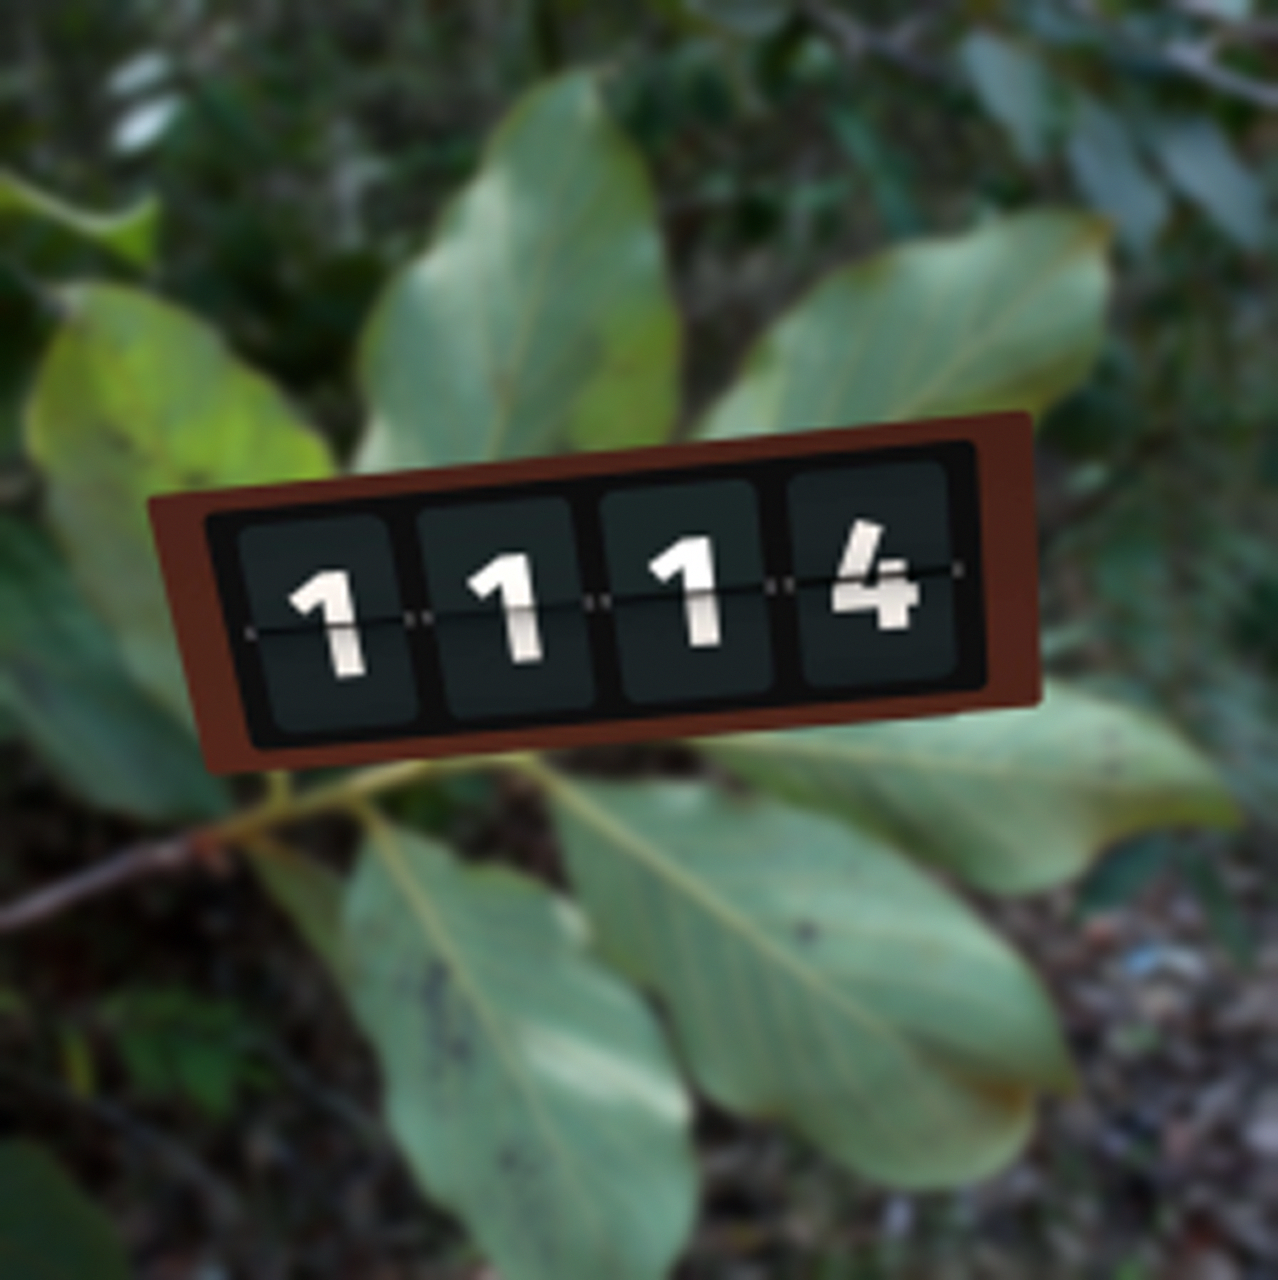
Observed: 11.14
